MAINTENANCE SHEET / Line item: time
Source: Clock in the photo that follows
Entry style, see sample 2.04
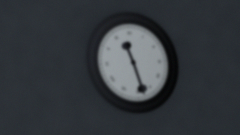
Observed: 11.28
